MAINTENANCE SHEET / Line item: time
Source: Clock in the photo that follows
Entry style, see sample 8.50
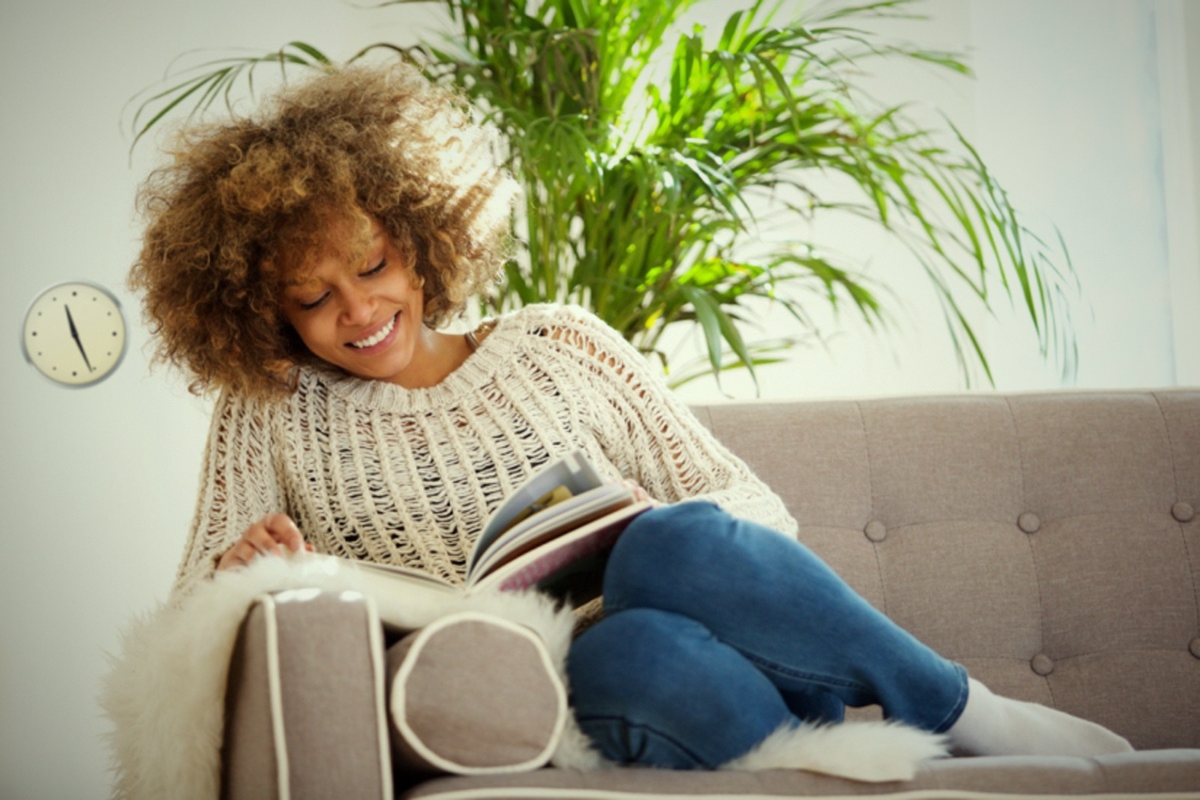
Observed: 11.26
